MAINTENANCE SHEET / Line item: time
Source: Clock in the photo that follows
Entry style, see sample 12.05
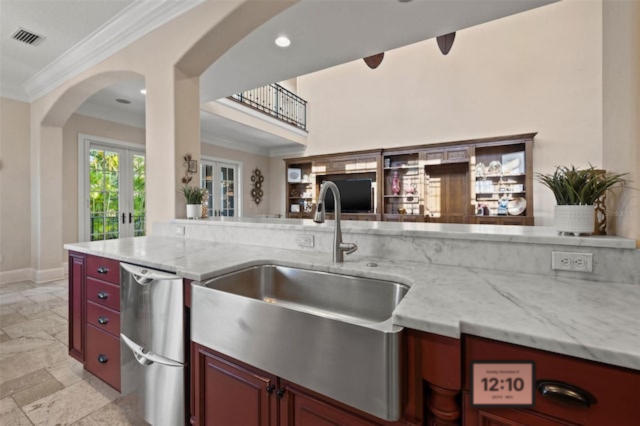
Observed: 12.10
